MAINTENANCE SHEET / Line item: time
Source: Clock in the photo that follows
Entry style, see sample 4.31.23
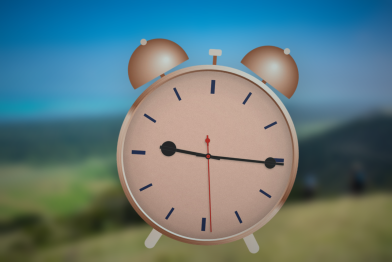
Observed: 9.15.29
